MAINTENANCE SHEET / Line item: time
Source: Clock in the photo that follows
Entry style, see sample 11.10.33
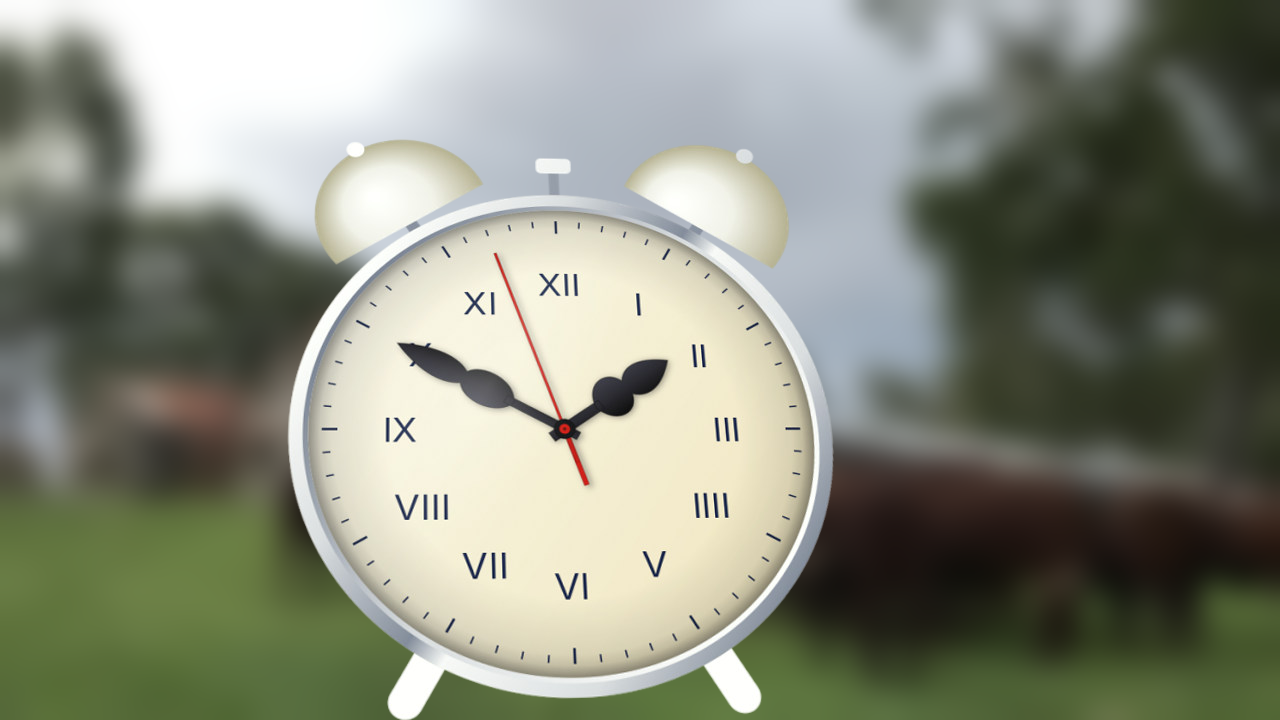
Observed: 1.49.57
